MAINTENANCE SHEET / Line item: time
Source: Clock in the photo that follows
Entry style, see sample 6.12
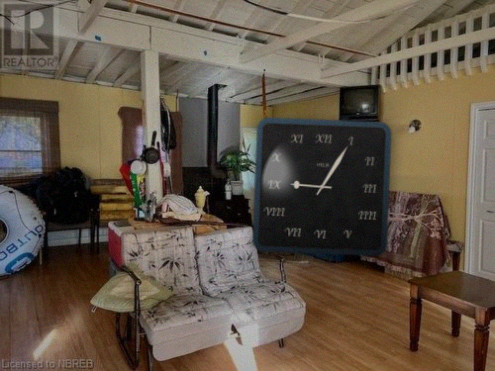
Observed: 9.05
